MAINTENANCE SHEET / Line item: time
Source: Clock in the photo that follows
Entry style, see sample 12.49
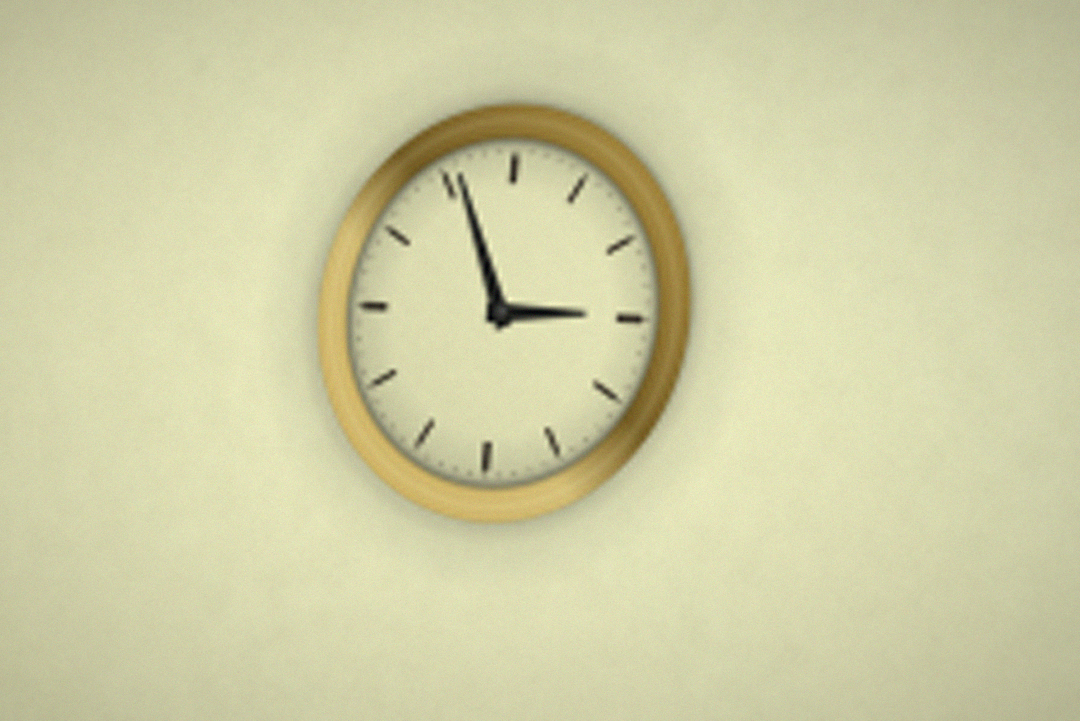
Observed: 2.56
